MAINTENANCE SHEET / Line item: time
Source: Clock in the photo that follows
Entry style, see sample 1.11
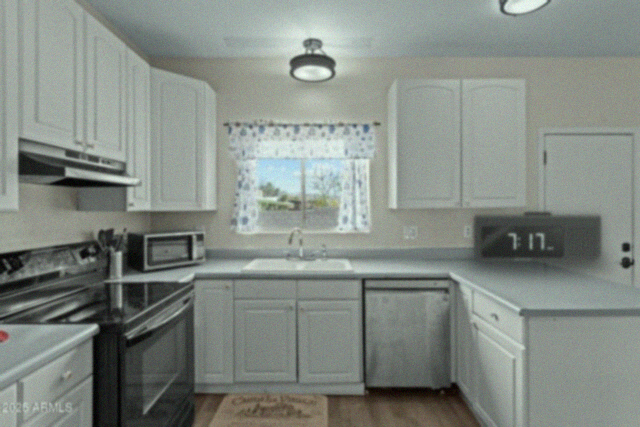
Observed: 7.17
